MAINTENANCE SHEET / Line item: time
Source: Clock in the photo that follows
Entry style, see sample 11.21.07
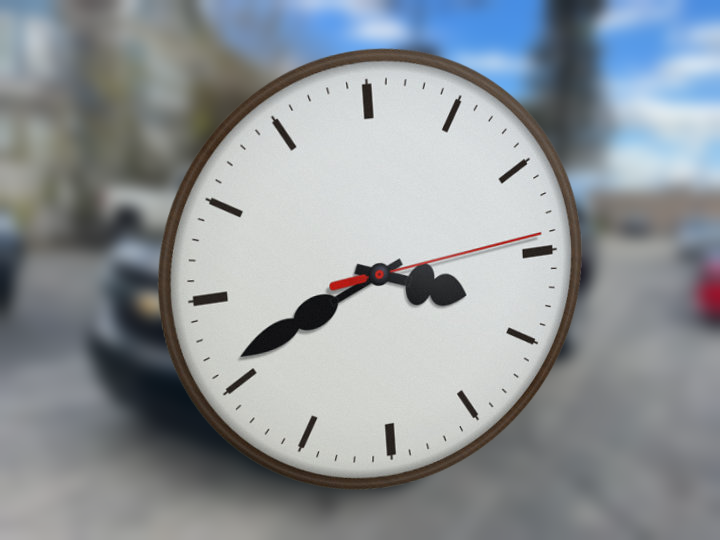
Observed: 3.41.14
